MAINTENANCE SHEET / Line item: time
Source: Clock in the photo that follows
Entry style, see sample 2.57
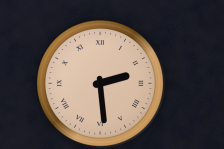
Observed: 2.29
